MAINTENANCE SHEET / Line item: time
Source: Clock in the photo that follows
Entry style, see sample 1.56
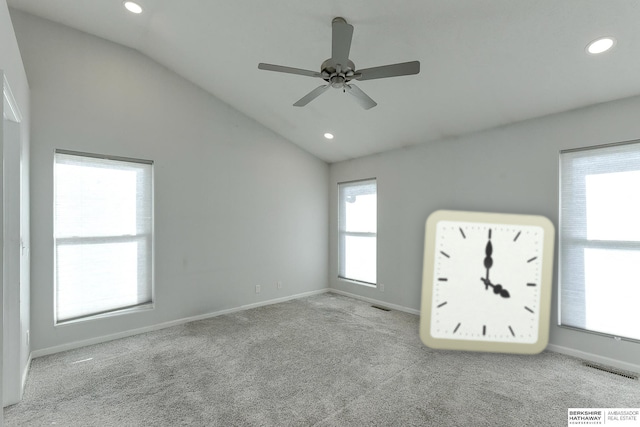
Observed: 4.00
